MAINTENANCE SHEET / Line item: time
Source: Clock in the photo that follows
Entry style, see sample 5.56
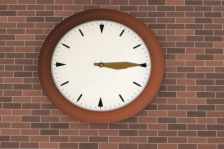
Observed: 3.15
